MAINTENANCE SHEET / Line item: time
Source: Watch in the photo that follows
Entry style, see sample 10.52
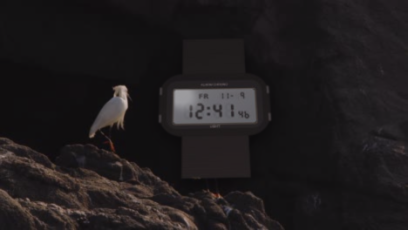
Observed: 12.41
